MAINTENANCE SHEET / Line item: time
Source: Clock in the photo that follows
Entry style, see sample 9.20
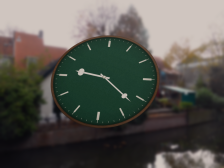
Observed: 9.22
